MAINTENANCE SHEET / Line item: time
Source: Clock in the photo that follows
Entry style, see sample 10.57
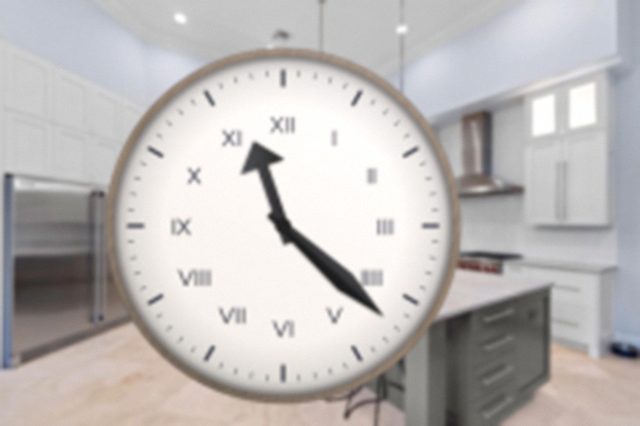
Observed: 11.22
